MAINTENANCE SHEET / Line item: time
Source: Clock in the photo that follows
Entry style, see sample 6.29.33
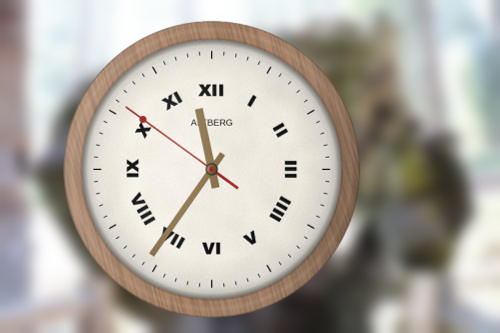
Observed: 11.35.51
